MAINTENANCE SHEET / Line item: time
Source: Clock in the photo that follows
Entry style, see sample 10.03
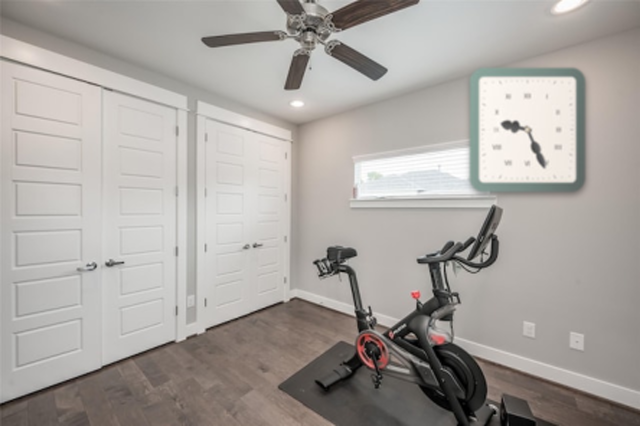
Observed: 9.26
